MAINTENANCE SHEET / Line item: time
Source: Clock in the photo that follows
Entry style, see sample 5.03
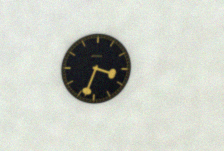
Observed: 3.33
